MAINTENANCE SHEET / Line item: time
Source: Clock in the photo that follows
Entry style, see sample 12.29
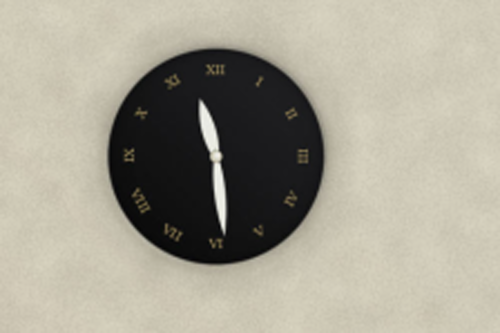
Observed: 11.29
